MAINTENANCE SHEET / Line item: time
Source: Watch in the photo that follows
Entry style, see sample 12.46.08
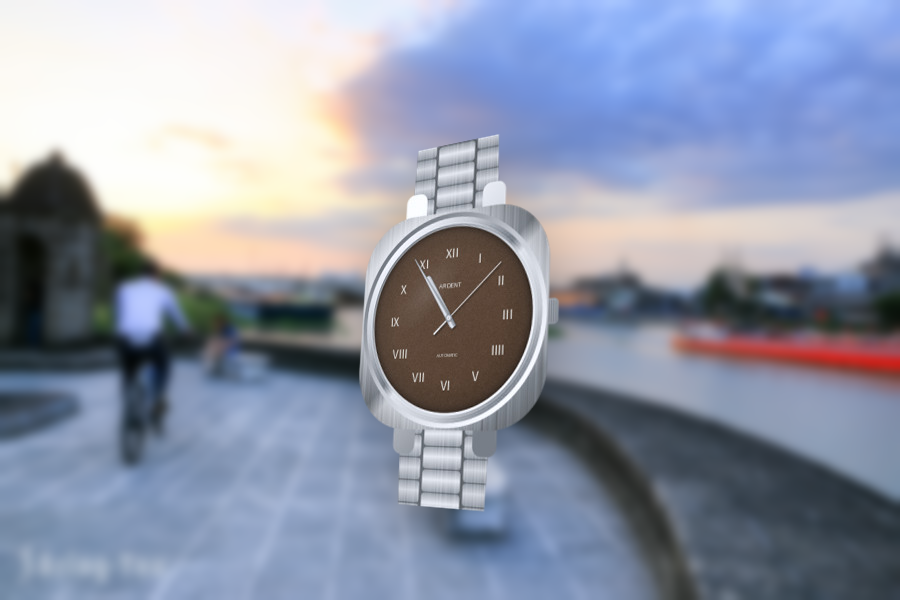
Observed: 10.54.08
